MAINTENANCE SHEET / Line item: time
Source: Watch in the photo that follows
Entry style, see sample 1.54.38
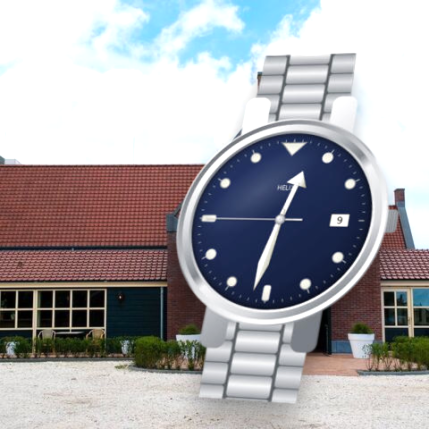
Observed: 12.31.45
